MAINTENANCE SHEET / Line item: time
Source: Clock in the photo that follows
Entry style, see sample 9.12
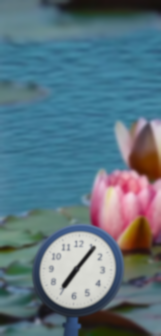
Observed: 7.06
